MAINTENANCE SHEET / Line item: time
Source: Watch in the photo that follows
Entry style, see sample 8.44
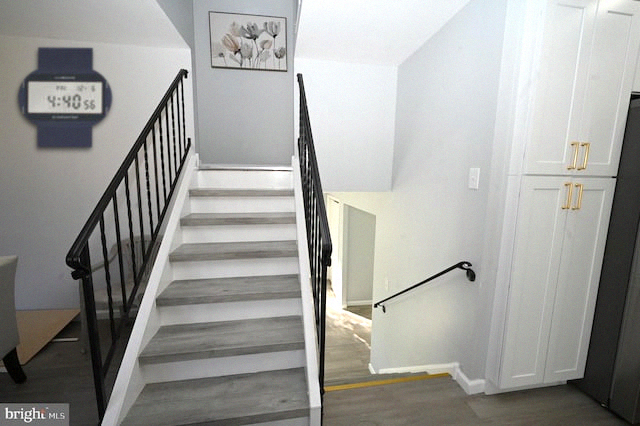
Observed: 4.40
